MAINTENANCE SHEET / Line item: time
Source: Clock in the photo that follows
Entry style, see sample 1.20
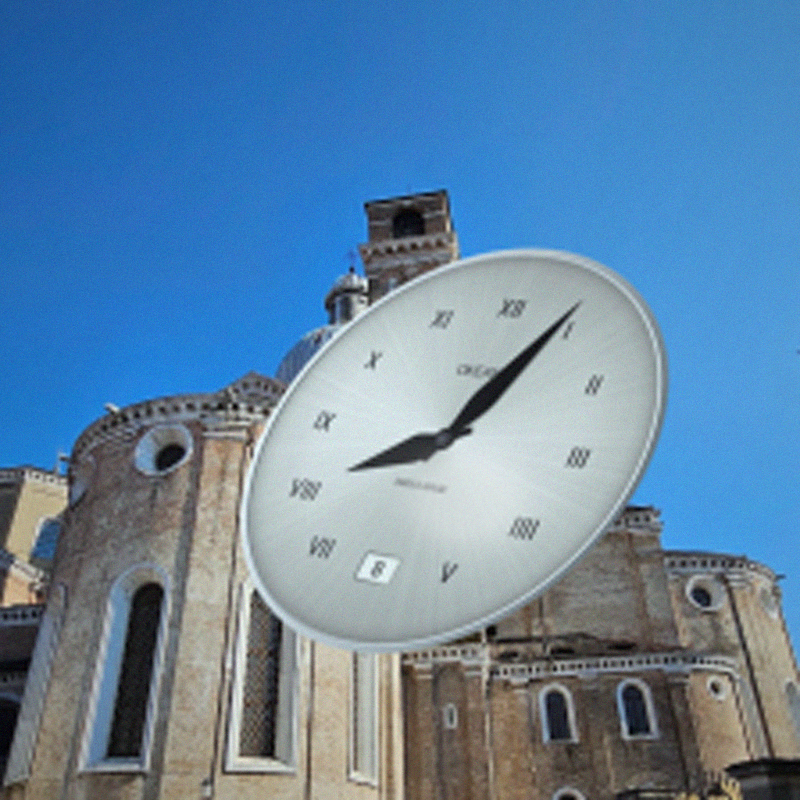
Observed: 8.04
